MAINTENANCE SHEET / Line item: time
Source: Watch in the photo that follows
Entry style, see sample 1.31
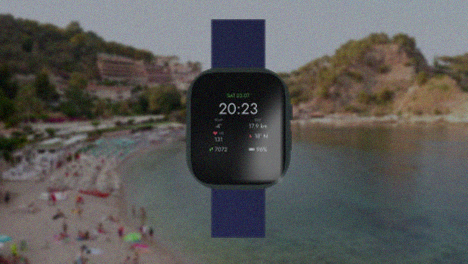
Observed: 20.23
